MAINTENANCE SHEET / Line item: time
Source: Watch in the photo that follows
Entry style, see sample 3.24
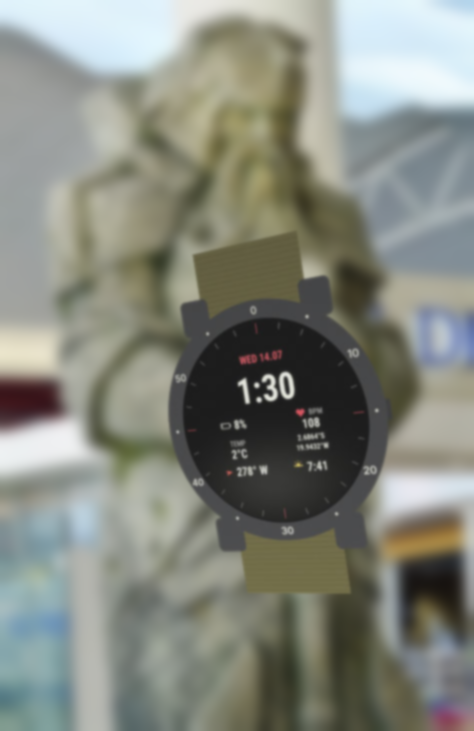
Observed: 1.30
